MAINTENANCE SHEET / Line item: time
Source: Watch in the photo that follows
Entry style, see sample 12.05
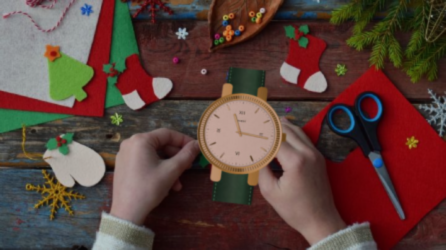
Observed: 11.16
